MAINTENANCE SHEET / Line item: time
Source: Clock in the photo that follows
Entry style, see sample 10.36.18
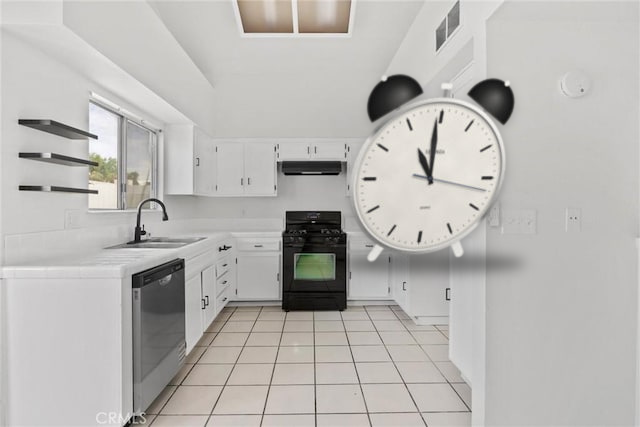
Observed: 10.59.17
